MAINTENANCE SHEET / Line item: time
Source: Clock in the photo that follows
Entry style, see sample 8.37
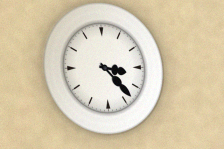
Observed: 3.23
